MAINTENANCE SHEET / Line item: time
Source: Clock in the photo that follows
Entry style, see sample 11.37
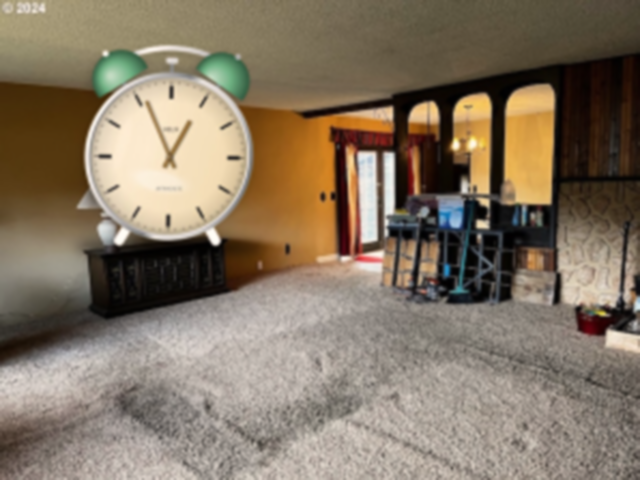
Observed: 12.56
